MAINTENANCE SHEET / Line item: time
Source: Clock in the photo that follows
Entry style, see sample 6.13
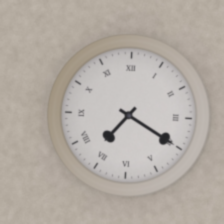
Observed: 7.20
